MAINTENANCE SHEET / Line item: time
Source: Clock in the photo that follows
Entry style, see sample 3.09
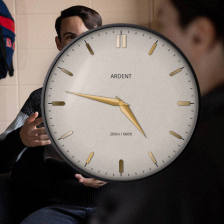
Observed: 4.47
